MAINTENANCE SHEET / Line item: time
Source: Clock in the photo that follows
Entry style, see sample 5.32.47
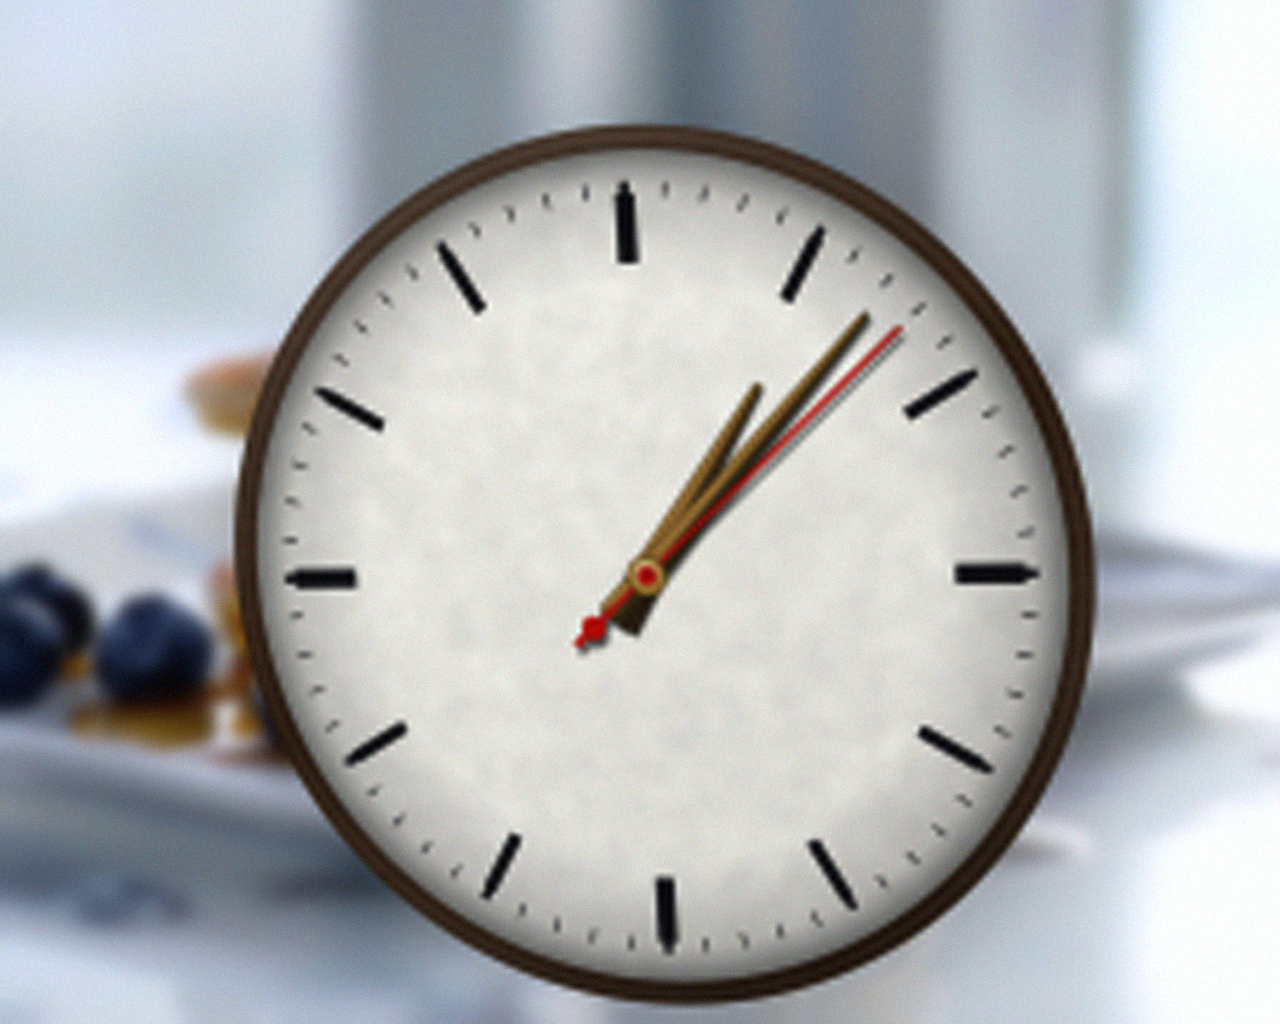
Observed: 1.07.08
